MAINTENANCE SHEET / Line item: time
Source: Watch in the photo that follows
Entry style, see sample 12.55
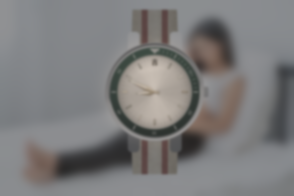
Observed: 8.49
